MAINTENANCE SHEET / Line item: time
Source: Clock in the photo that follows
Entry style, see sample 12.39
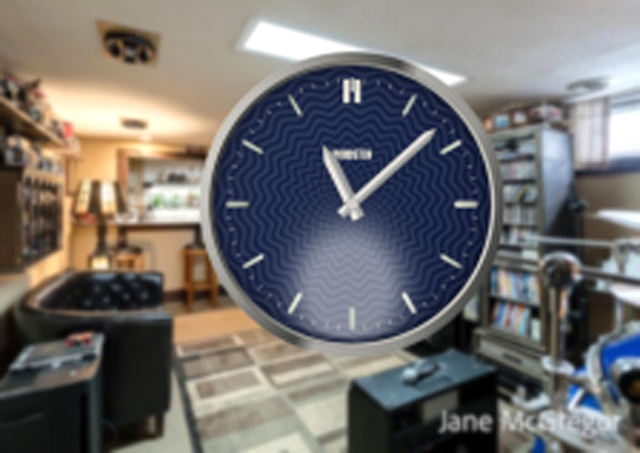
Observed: 11.08
